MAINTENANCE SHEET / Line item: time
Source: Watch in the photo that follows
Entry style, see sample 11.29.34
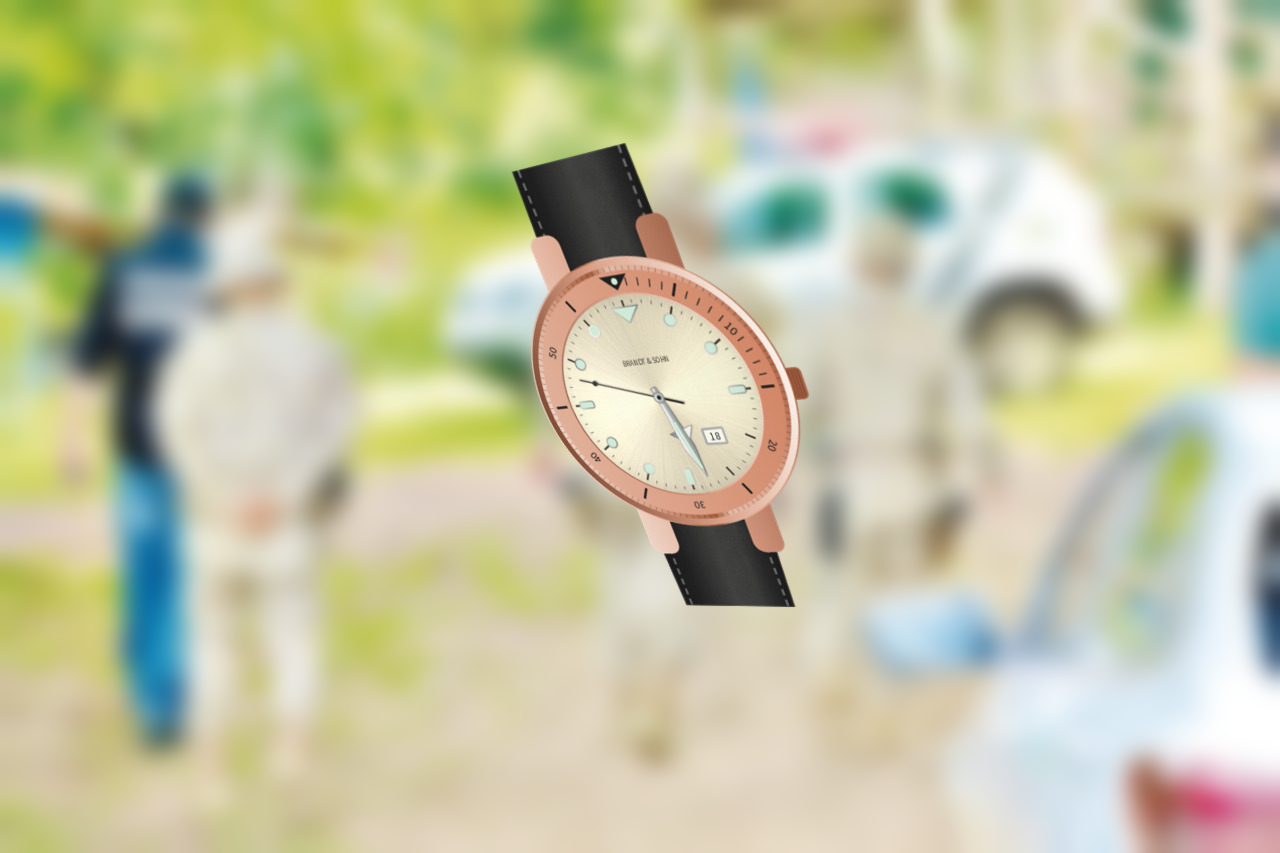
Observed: 5.27.48
